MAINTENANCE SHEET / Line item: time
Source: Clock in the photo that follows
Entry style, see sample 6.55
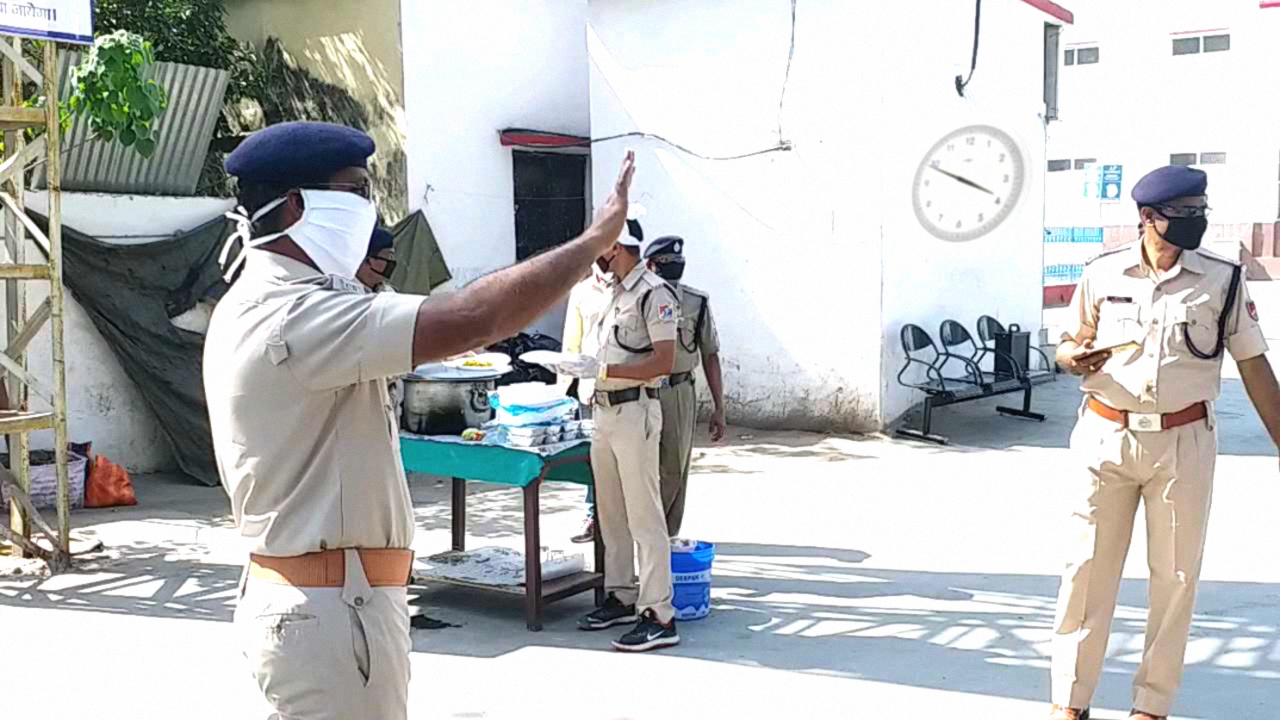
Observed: 3.49
